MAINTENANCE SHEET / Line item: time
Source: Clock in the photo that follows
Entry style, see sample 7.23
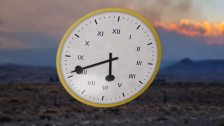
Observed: 5.41
